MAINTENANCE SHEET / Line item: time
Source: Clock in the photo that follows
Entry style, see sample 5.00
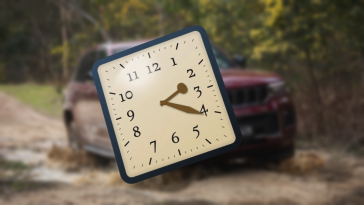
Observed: 2.21
